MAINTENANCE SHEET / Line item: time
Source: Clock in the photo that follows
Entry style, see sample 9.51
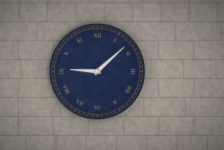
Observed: 9.08
